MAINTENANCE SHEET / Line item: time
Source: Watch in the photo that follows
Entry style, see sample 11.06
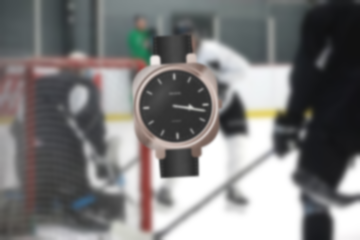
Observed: 3.17
